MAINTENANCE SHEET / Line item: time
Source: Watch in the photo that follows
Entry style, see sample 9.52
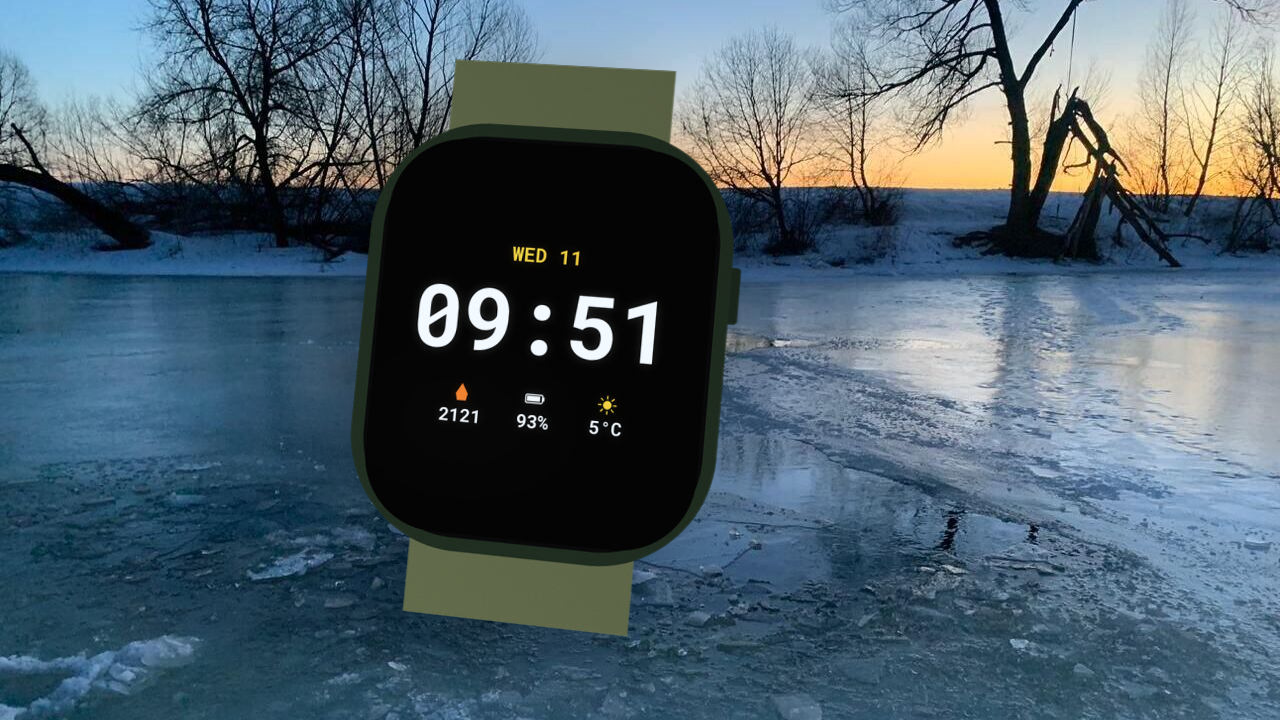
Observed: 9.51
